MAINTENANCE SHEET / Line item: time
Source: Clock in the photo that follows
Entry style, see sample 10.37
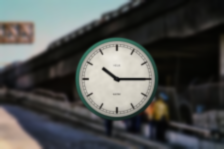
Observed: 10.15
